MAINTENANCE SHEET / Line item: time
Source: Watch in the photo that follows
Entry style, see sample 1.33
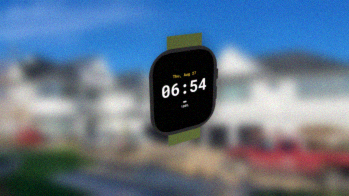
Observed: 6.54
